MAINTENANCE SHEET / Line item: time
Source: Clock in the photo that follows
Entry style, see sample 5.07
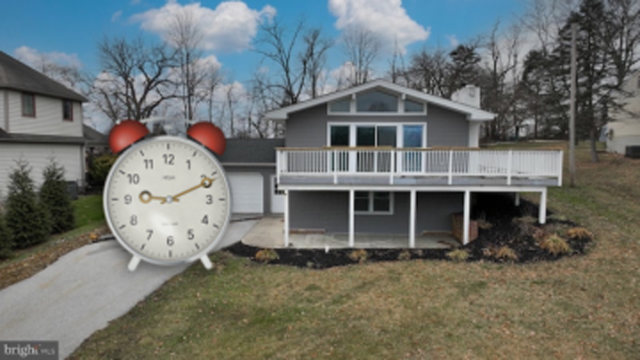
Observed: 9.11
